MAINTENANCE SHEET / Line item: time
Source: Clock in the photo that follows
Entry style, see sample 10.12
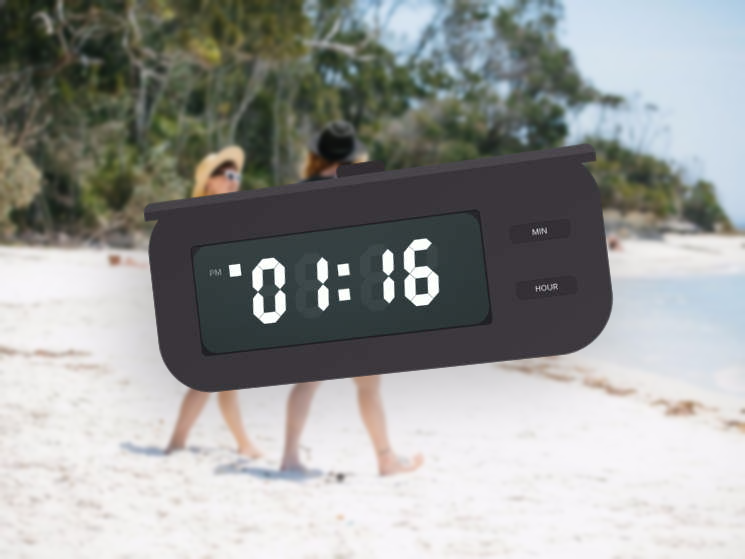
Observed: 1.16
